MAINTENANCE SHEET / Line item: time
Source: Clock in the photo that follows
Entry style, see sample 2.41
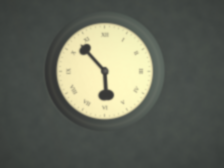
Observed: 5.53
